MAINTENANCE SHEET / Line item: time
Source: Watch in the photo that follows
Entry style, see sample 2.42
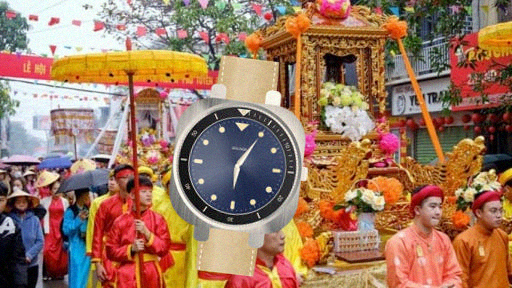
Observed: 6.05
